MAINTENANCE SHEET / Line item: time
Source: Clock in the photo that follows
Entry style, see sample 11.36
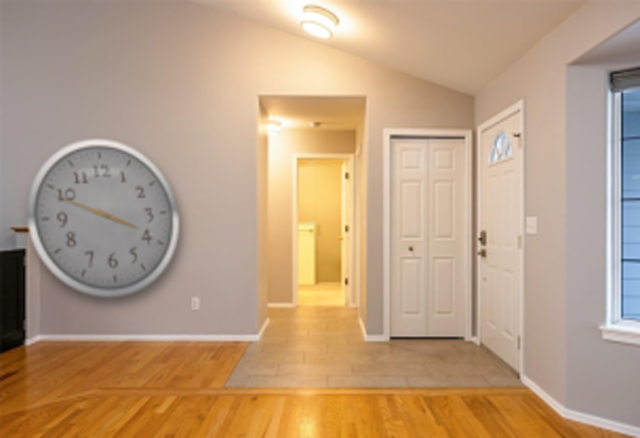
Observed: 3.49
